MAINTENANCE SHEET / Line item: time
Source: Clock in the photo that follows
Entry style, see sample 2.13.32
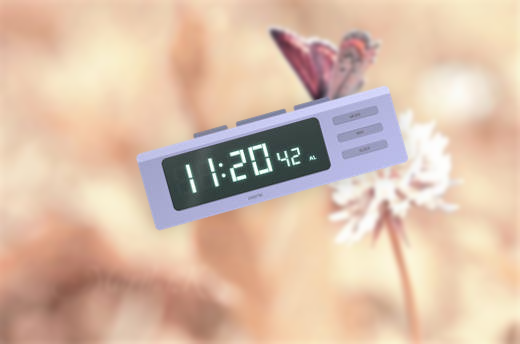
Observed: 11.20.42
